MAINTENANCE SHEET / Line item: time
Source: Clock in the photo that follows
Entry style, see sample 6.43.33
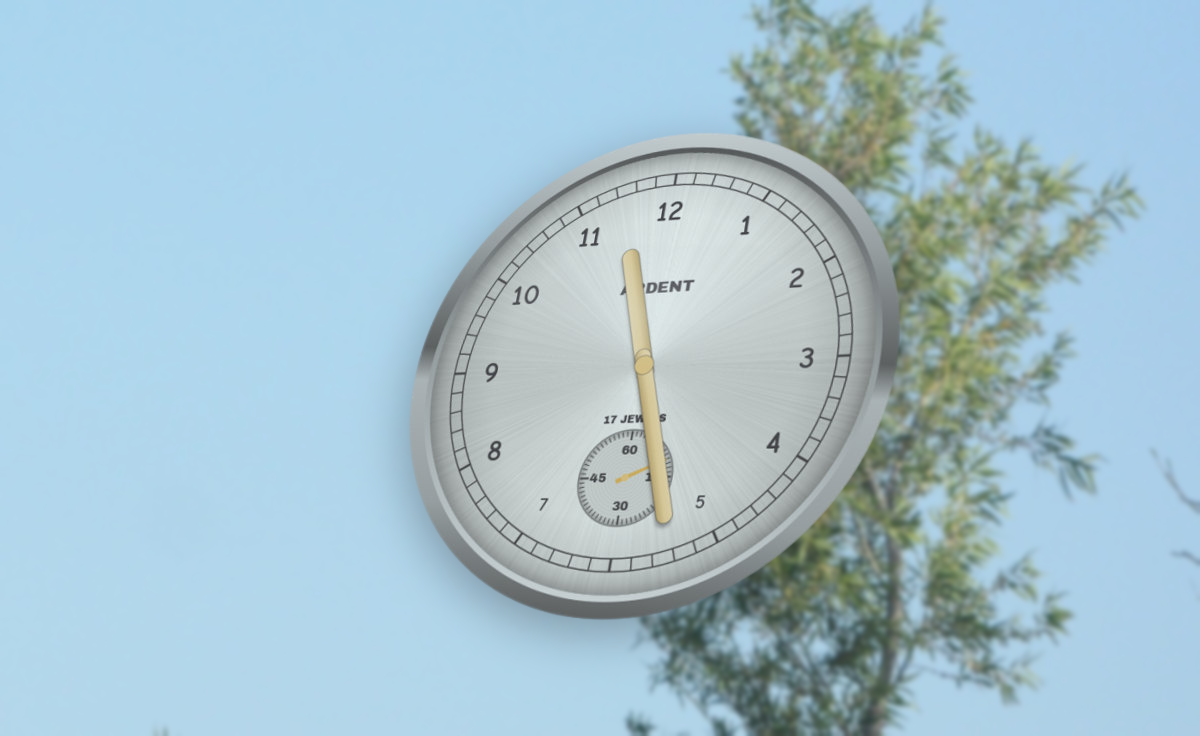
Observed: 11.27.11
